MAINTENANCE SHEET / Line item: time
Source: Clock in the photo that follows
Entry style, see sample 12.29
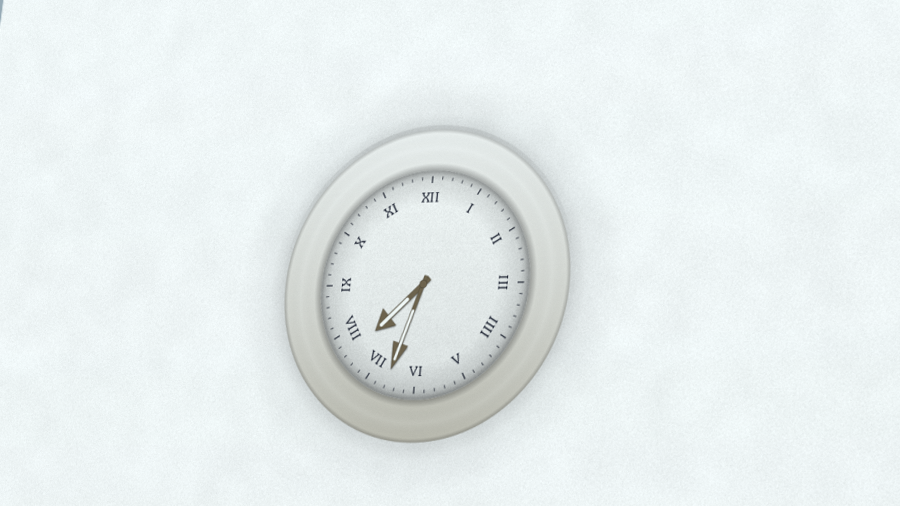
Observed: 7.33
